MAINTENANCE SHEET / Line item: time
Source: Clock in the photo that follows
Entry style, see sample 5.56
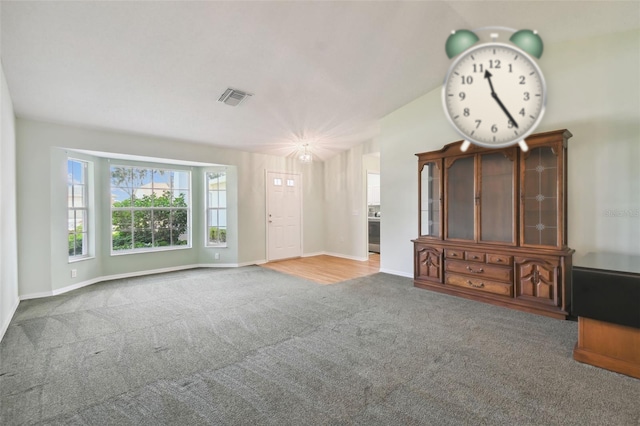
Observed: 11.24
